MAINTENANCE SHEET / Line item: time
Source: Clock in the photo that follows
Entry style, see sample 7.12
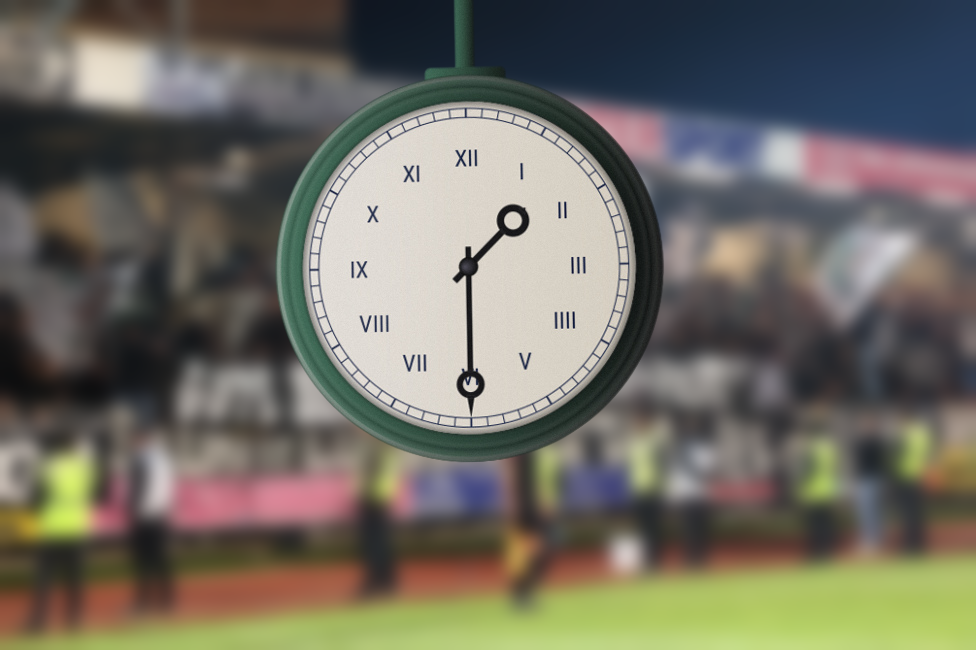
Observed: 1.30
